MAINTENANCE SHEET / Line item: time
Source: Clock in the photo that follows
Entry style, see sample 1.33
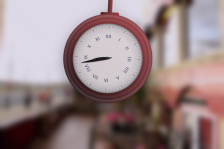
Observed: 8.43
